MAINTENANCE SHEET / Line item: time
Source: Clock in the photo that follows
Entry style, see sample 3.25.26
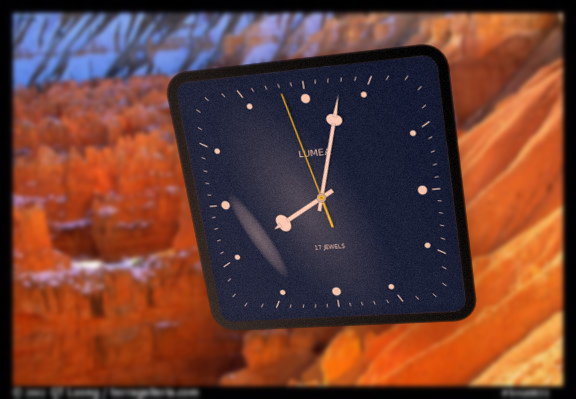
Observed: 8.02.58
